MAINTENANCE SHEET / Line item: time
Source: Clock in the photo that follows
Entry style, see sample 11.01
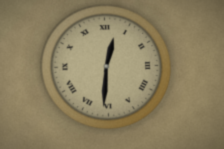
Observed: 12.31
